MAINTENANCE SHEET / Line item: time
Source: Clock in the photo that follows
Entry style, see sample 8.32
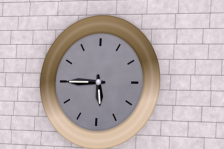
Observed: 5.45
